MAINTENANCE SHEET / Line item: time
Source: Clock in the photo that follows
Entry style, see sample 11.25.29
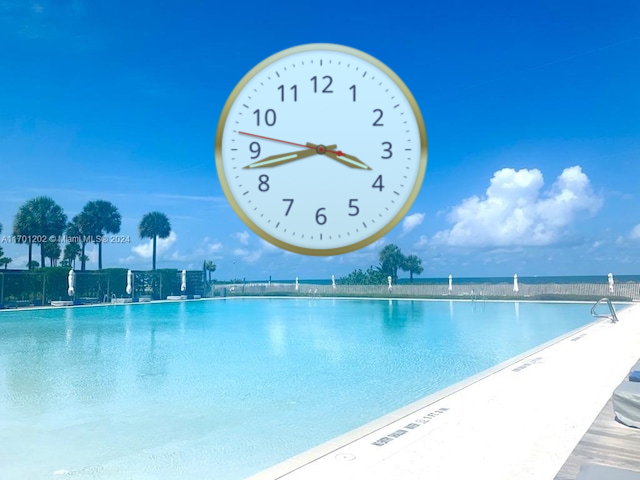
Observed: 3.42.47
